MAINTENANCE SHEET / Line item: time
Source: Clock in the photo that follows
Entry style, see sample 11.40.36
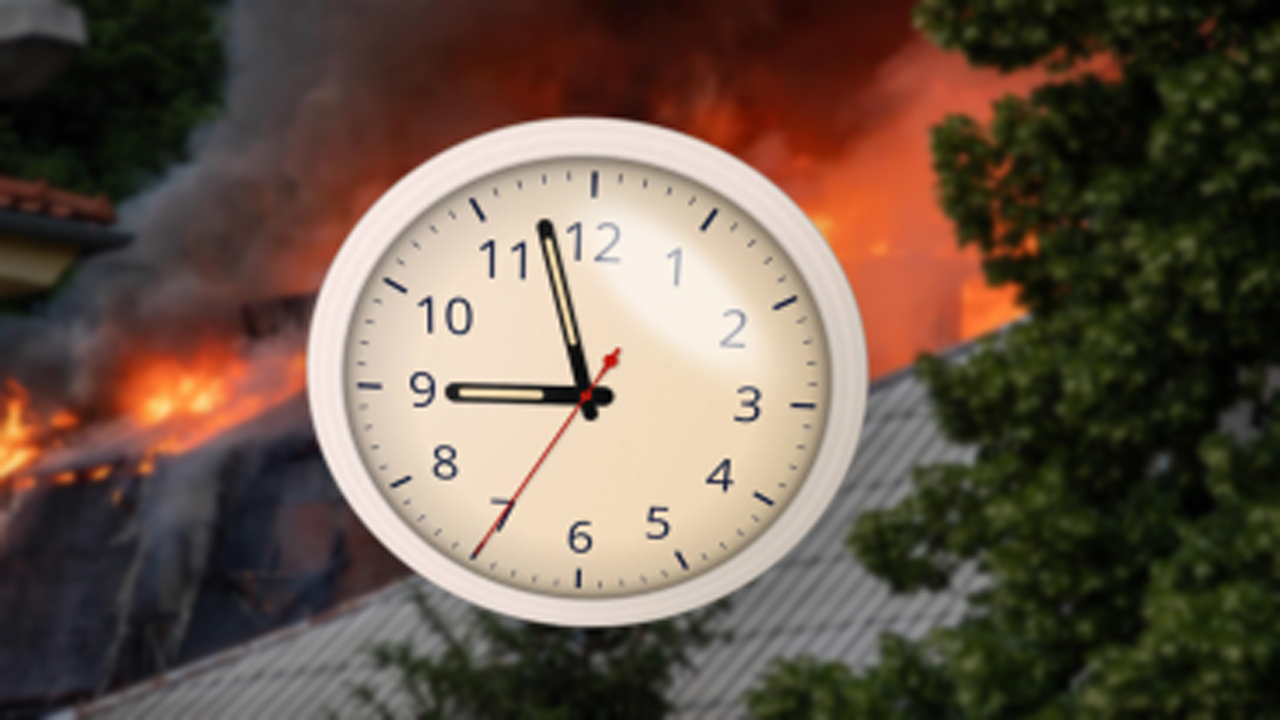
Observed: 8.57.35
